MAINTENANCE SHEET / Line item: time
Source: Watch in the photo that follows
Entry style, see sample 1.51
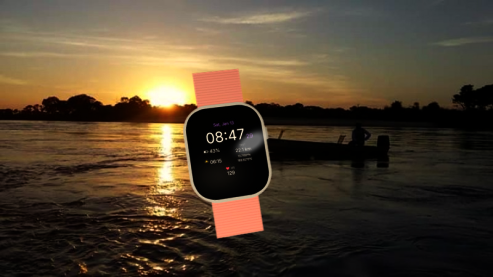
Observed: 8.47
